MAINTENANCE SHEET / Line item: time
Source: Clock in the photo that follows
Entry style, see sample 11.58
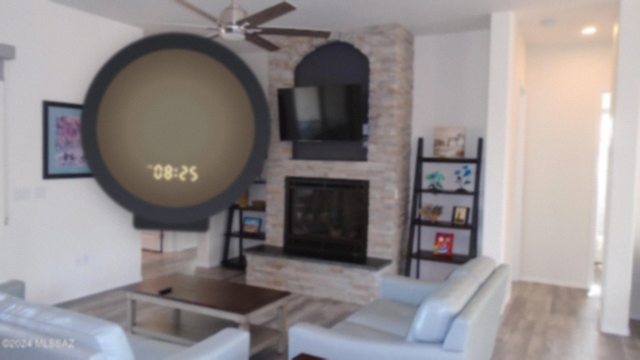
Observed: 8.25
